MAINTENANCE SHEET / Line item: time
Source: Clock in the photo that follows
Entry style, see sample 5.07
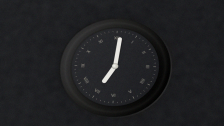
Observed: 7.01
